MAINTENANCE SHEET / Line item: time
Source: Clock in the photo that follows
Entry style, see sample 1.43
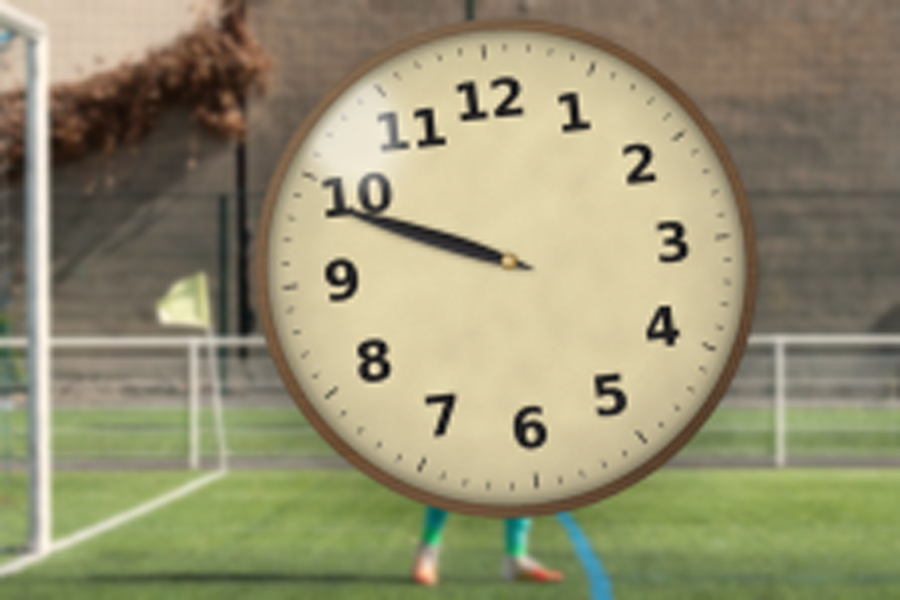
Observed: 9.49
